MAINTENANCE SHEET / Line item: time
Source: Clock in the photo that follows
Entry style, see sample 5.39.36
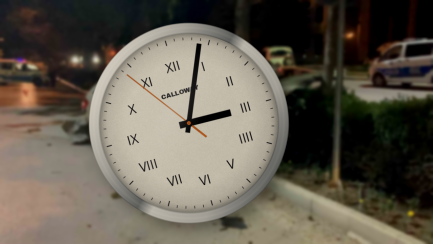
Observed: 3.03.54
